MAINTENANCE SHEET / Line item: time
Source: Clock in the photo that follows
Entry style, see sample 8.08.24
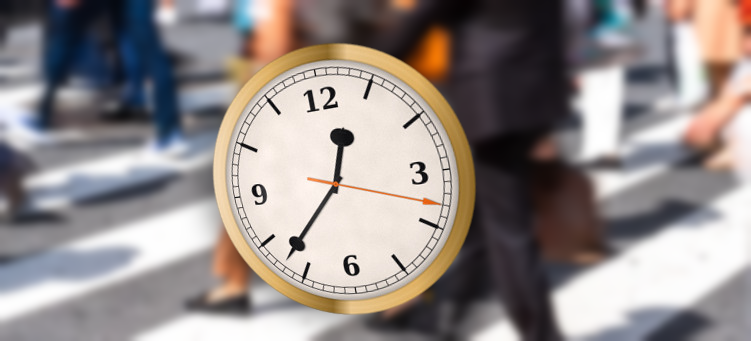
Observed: 12.37.18
